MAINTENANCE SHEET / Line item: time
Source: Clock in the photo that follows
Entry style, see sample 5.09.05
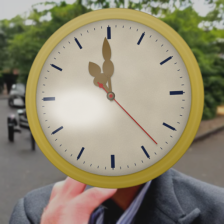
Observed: 10.59.23
